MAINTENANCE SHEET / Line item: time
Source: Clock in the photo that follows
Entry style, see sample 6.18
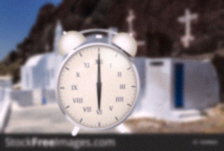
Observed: 6.00
